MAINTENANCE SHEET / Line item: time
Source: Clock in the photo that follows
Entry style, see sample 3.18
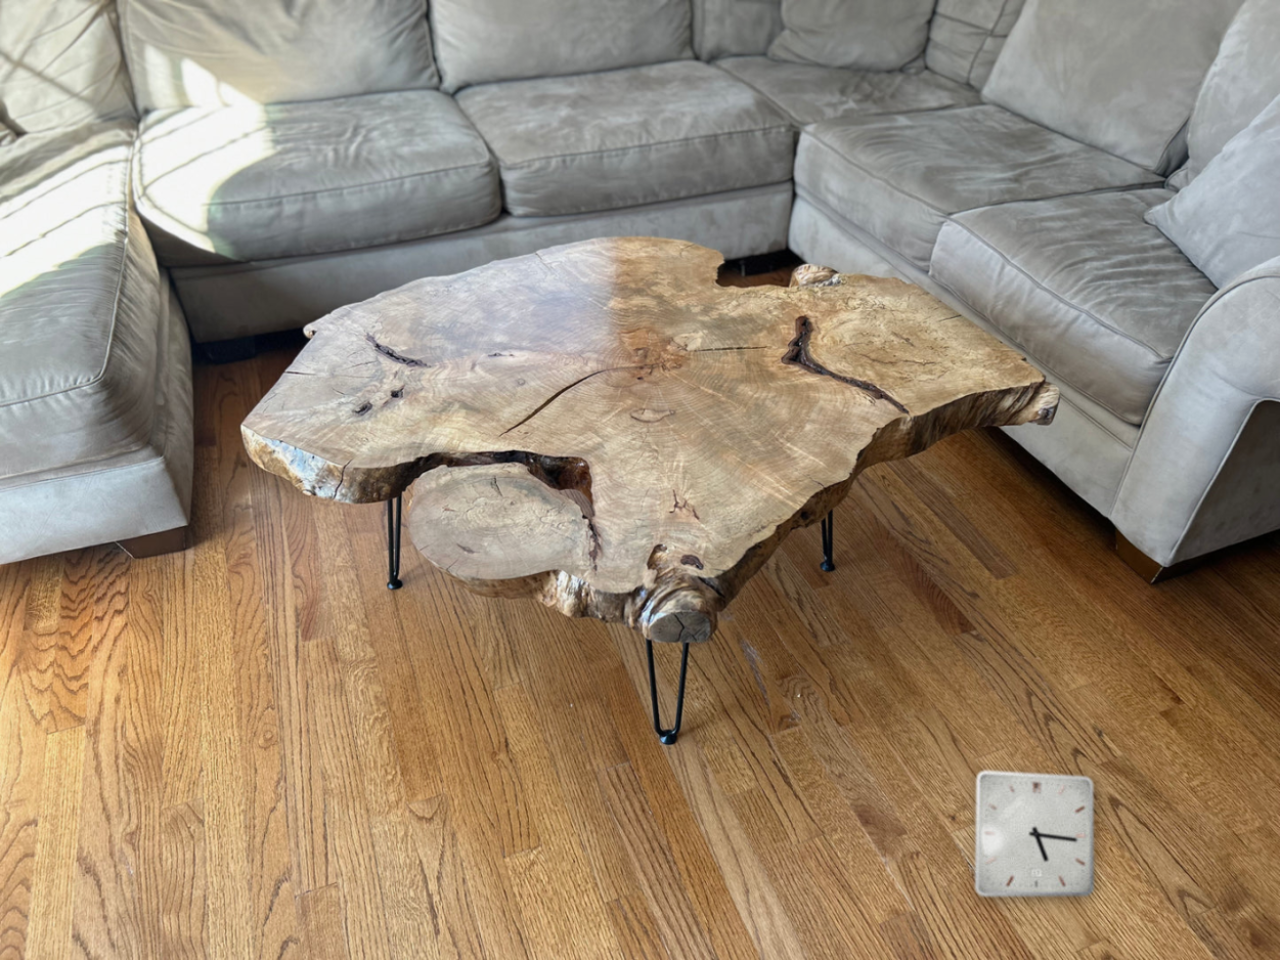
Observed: 5.16
